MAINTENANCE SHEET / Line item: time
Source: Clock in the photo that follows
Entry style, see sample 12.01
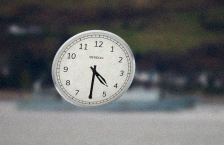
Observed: 4.30
